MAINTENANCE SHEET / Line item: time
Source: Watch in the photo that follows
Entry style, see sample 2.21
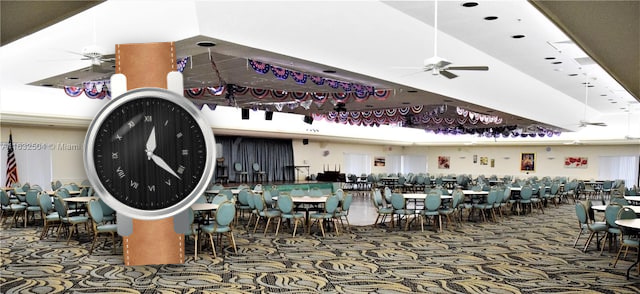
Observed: 12.22
